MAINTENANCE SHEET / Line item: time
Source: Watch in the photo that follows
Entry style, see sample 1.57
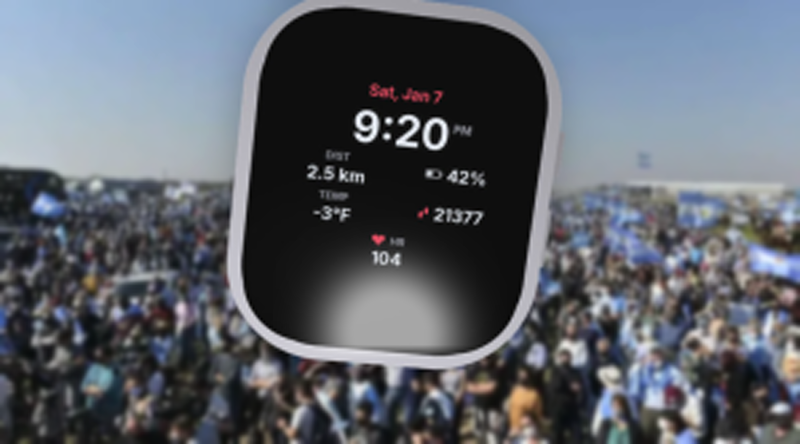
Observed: 9.20
